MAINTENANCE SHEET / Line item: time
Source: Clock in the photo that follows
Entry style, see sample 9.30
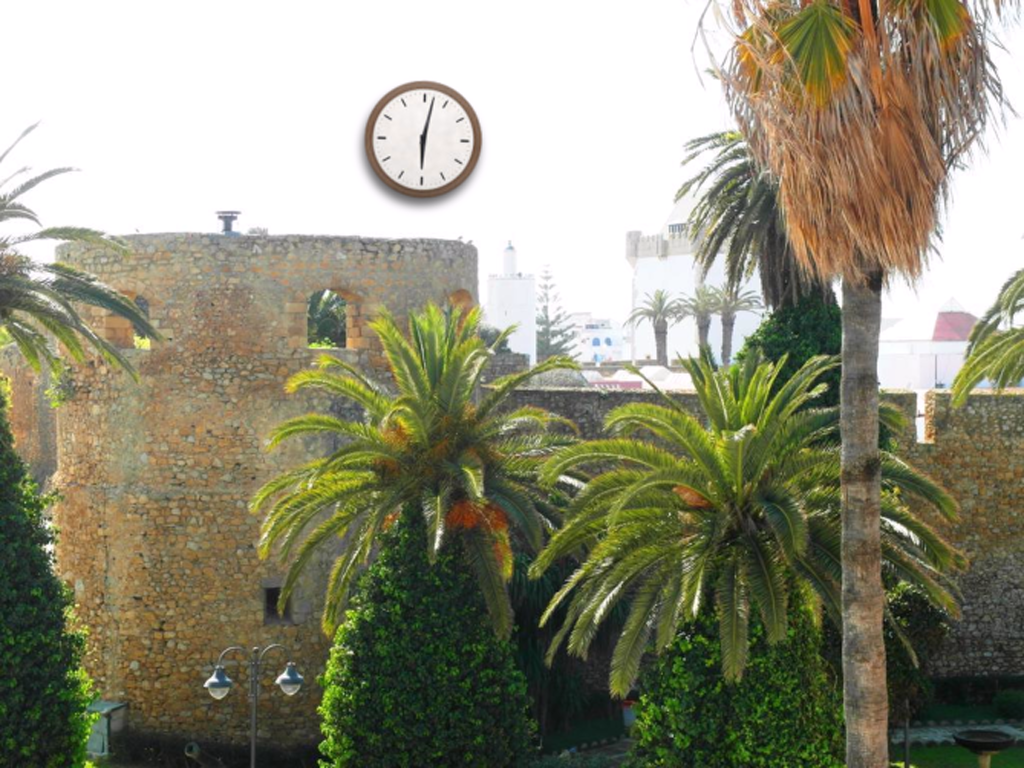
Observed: 6.02
